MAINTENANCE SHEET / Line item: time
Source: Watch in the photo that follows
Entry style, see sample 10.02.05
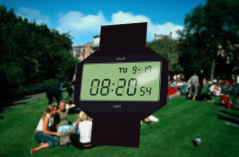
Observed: 8.20.54
